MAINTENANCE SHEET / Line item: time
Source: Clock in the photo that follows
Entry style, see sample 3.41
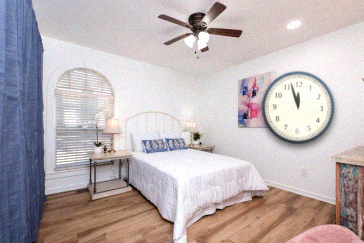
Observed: 11.57
